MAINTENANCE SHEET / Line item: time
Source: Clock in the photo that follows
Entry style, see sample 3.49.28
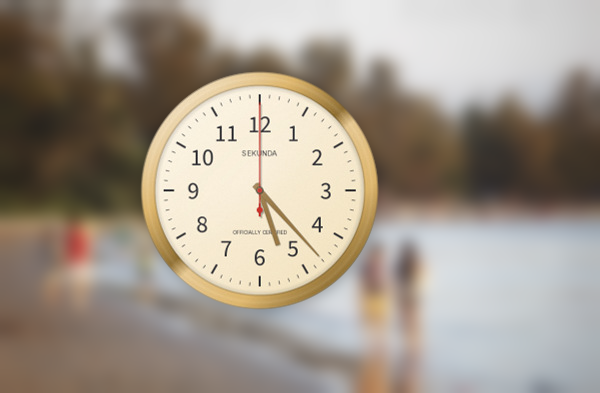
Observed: 5.23.00
